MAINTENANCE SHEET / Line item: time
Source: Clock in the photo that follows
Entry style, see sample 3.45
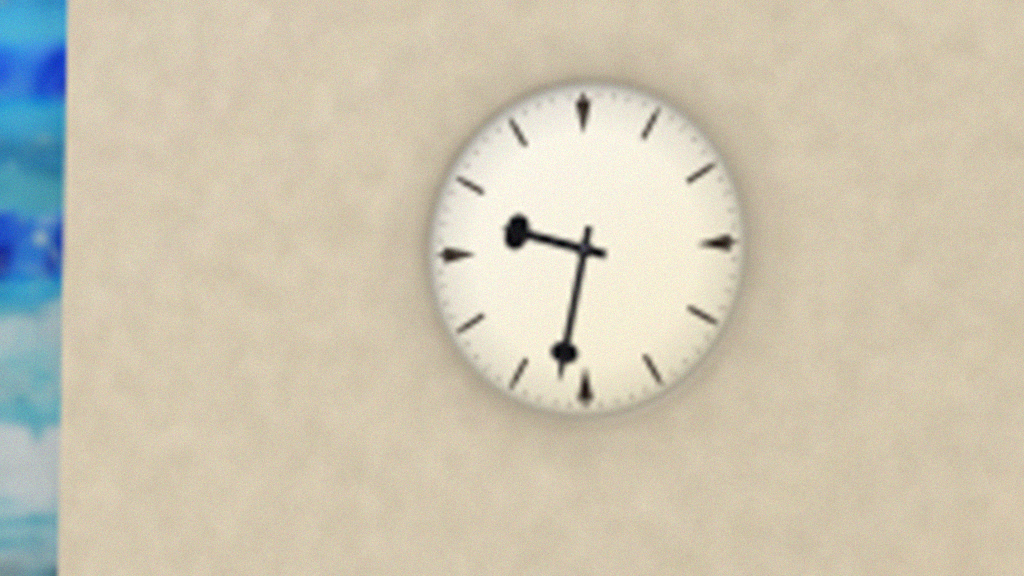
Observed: 9.32
